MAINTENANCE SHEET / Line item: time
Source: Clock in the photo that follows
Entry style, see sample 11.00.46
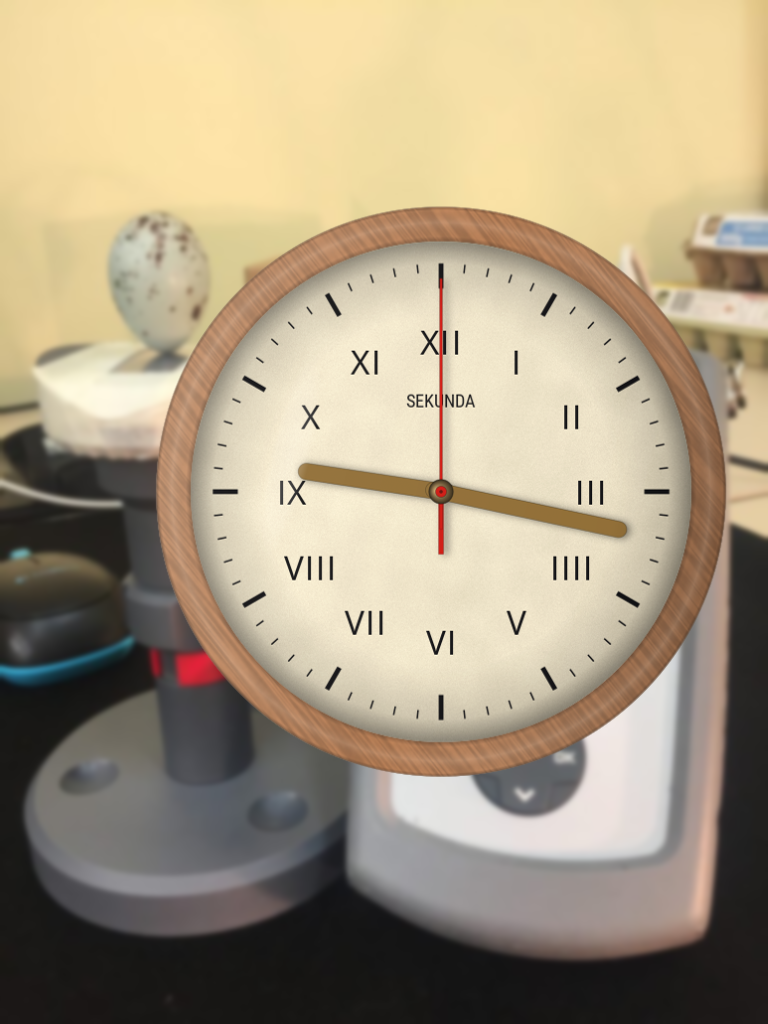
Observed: 9.17.00
